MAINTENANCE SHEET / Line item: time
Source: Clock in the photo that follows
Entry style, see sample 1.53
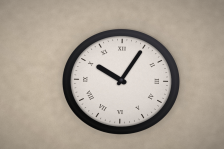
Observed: 10.05
